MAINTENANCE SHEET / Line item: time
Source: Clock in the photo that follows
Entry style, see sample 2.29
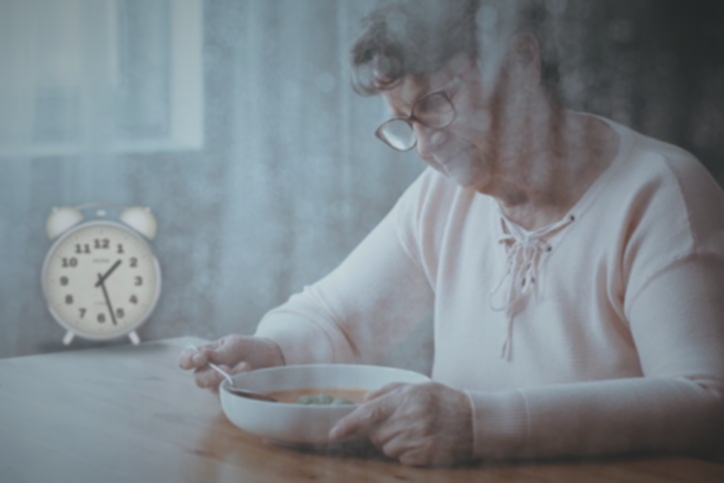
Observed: 1.27
